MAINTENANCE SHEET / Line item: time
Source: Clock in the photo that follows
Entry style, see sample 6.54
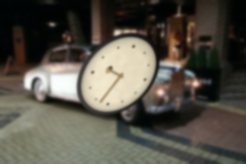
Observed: 9.33
